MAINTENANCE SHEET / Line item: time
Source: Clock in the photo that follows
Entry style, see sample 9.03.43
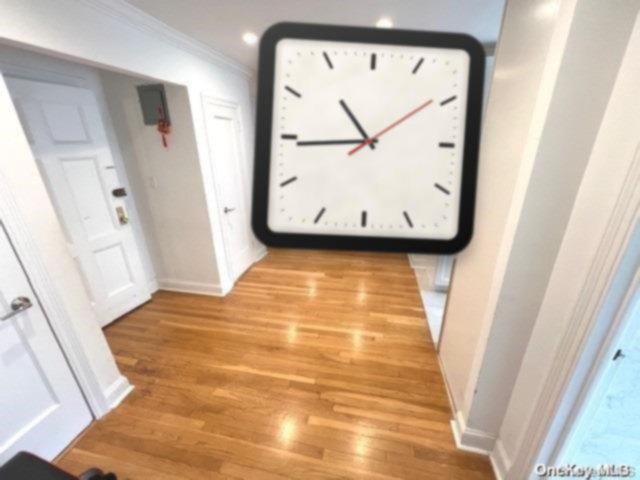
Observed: 10.44.09
